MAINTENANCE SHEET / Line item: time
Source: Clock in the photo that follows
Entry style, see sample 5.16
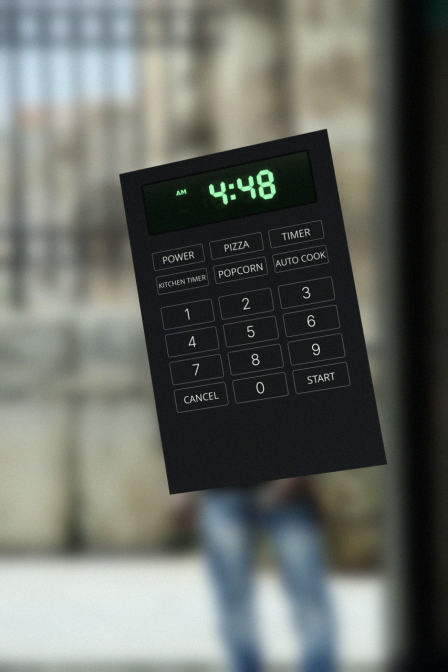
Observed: 4.48
